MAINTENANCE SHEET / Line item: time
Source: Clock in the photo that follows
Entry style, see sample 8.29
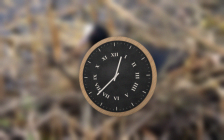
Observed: 12.38
